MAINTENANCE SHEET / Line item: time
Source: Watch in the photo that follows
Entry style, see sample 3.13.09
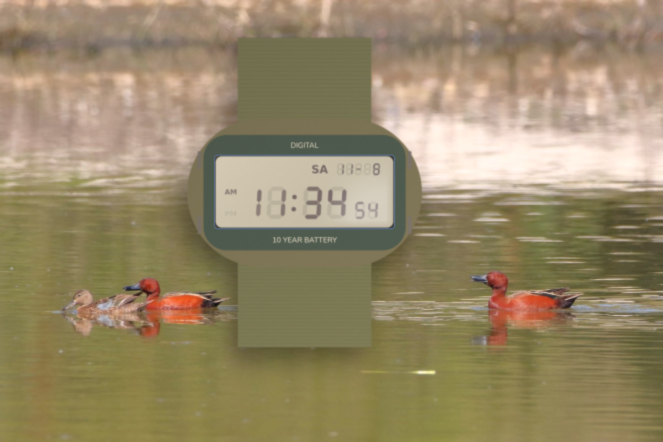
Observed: 11.34.54
